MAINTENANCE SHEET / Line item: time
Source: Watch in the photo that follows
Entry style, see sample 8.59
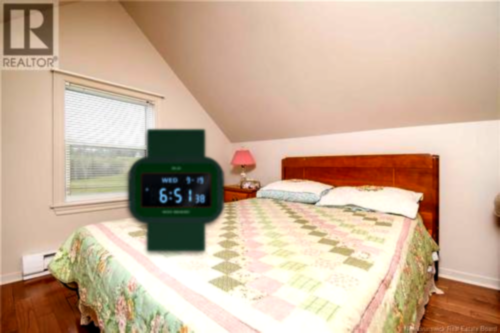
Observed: 6.51
